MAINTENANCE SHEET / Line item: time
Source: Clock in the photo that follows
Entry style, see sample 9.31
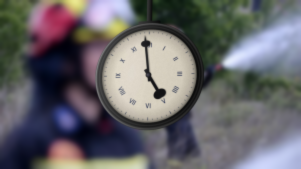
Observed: 4.59
